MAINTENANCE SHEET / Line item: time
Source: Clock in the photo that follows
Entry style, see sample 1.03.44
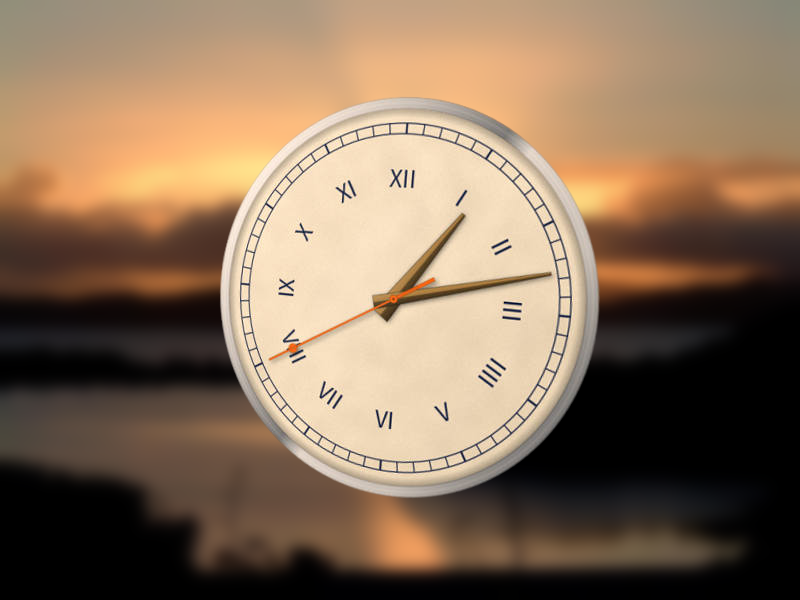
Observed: 1.12.40
